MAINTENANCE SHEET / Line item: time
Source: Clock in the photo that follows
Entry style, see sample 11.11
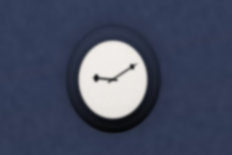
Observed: 9.10
